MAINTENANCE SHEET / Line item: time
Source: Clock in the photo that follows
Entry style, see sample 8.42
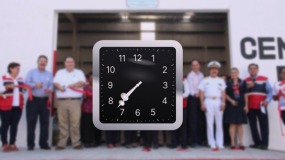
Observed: 7.37
